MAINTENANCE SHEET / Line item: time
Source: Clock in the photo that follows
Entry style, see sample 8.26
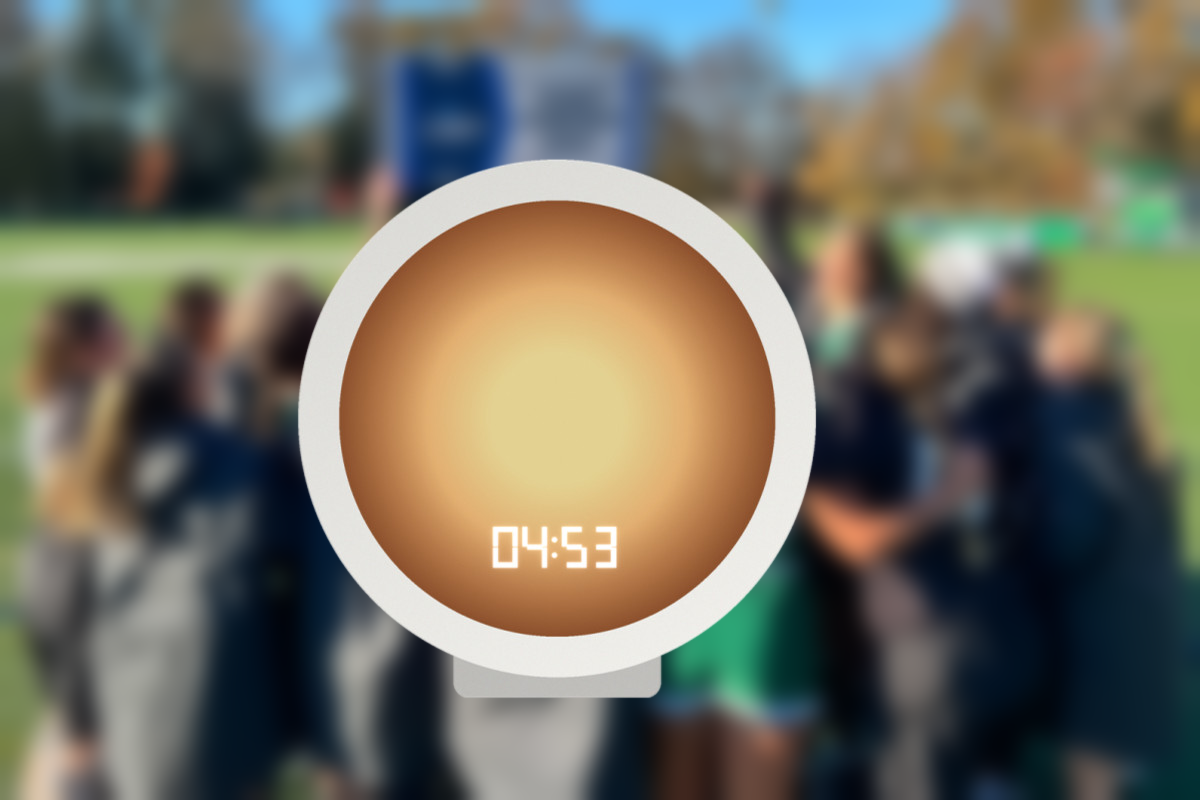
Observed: 4.53
